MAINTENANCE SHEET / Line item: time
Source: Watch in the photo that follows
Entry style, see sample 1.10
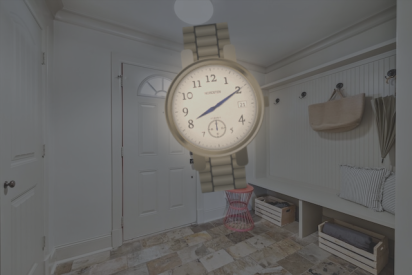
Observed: 8.10
